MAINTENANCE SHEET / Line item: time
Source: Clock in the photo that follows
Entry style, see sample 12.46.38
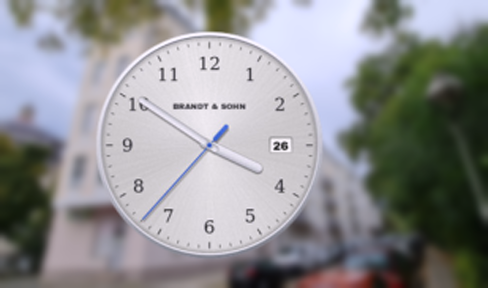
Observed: 3.50.37
